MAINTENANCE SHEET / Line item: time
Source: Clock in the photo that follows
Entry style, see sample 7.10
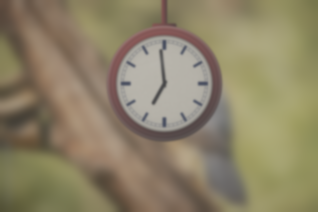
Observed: 6.59
